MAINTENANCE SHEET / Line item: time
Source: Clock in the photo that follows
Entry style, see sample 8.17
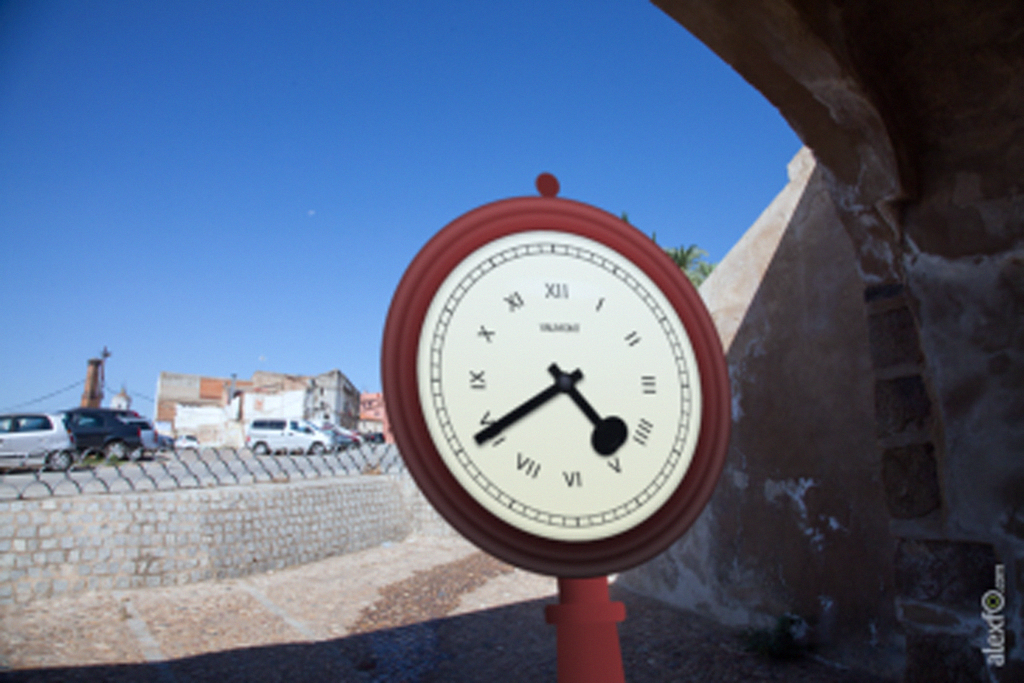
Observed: 4.40
